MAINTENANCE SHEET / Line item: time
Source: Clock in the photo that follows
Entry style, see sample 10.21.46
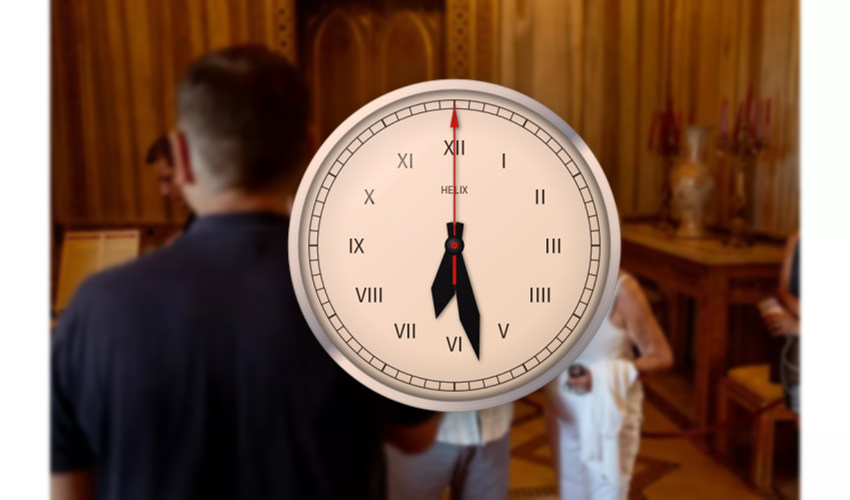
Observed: 6.28.00
